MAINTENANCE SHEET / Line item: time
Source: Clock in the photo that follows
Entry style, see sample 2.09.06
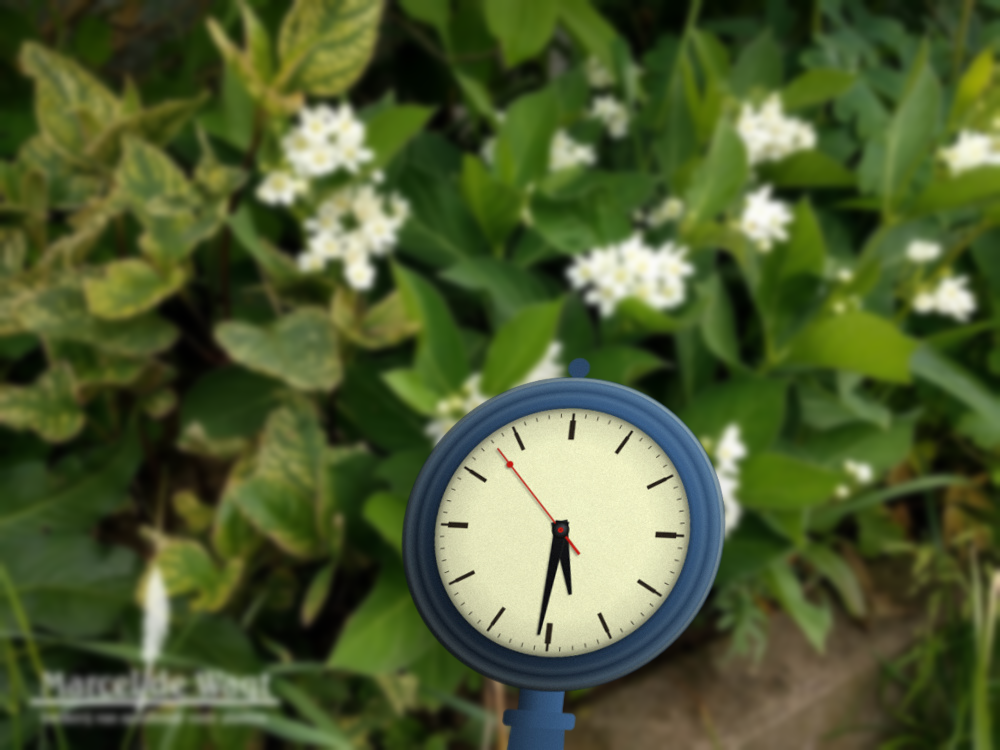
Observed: 5.30.53
